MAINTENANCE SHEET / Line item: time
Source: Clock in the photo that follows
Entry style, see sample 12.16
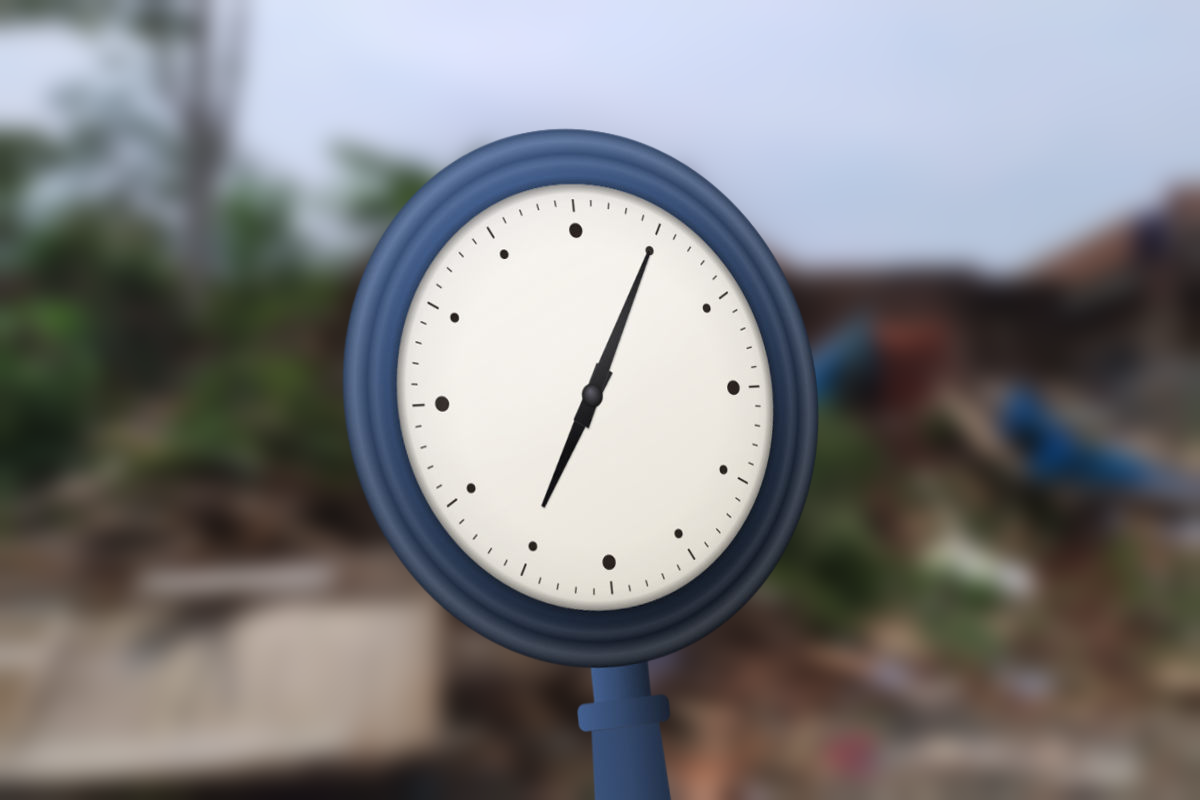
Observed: 7.05
